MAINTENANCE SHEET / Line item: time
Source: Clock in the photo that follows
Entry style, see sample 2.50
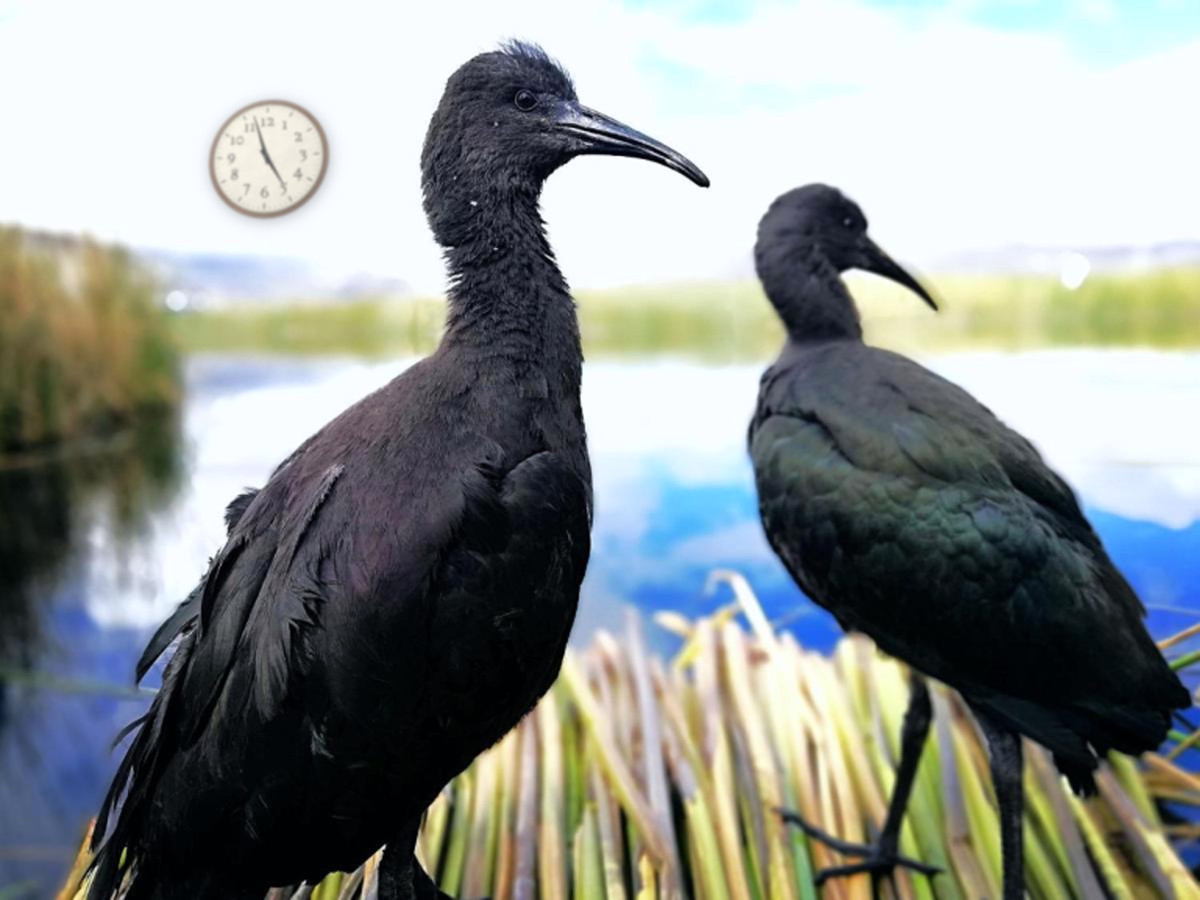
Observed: 4.57
